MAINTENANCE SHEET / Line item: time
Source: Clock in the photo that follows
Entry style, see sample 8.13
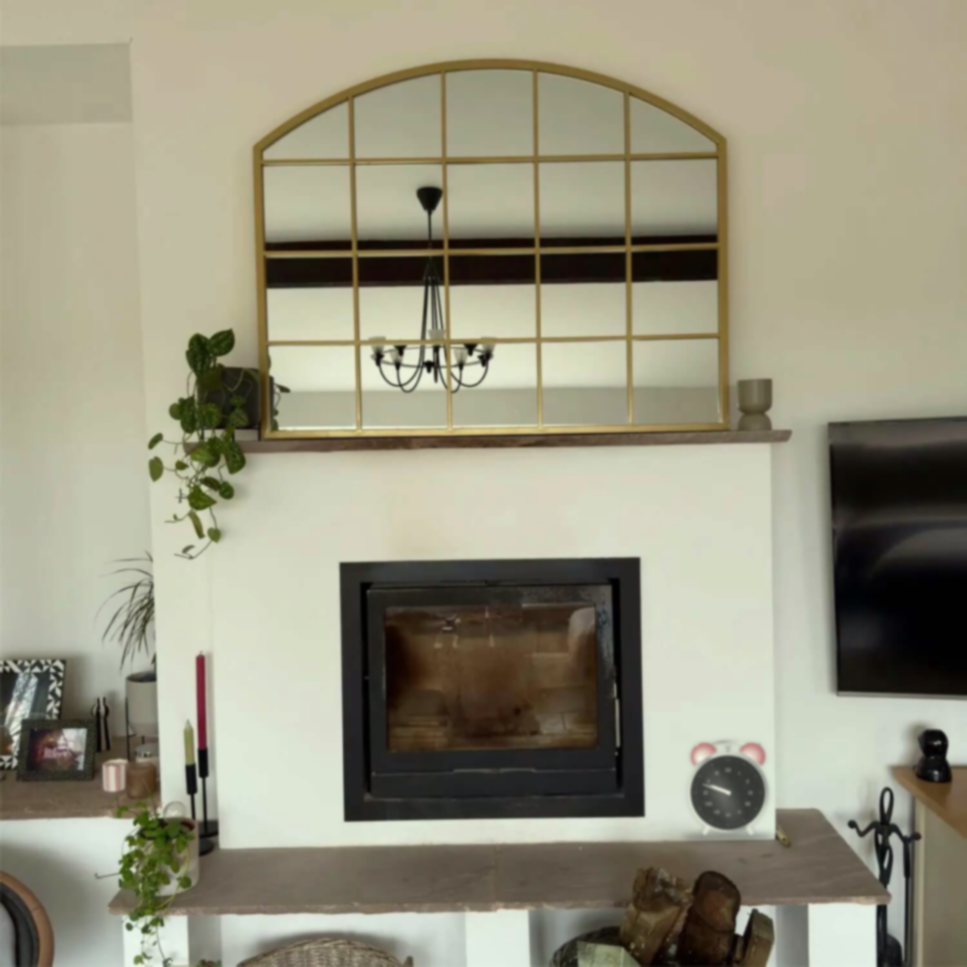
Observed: 9.48
